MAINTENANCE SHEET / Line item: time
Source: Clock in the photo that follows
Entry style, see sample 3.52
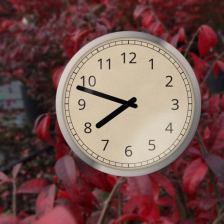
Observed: 7.48
